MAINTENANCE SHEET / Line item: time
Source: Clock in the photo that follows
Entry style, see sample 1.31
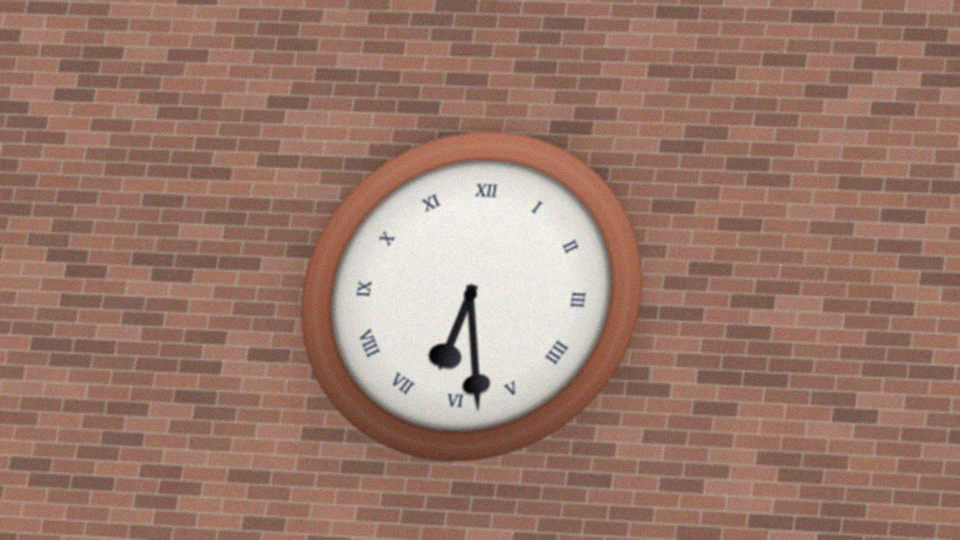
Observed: 6.28
